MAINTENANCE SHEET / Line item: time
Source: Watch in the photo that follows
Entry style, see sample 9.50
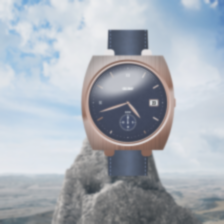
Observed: 4.42
